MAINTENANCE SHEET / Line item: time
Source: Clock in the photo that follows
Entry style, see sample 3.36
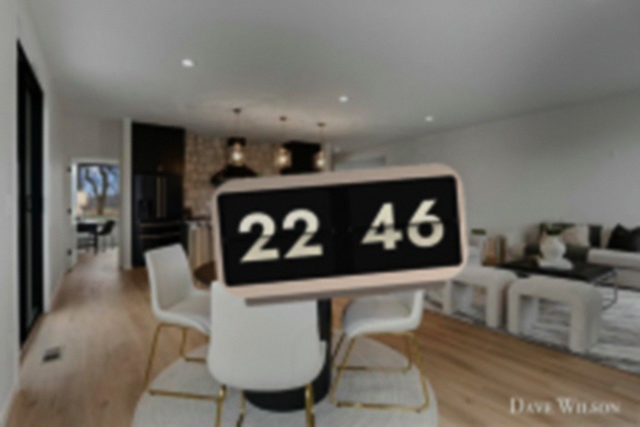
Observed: 22.46
